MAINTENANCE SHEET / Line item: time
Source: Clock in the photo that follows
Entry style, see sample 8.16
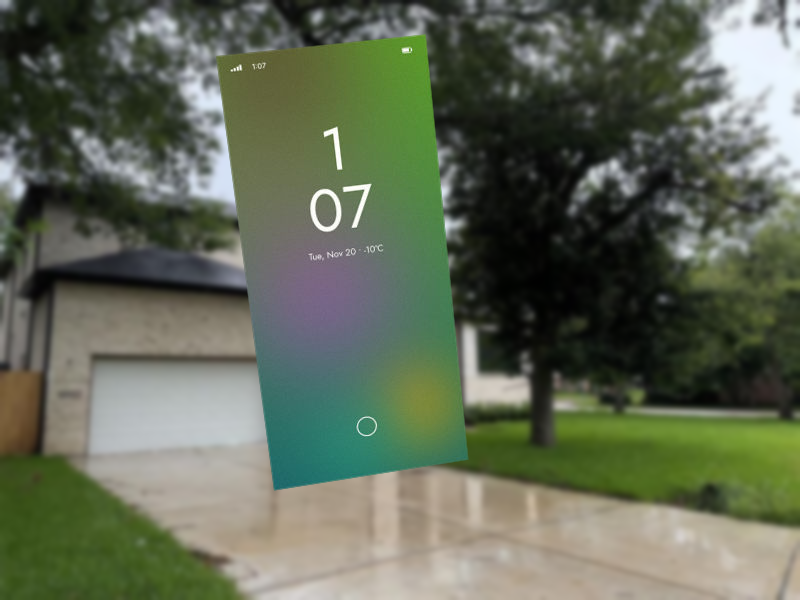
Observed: 1.07
